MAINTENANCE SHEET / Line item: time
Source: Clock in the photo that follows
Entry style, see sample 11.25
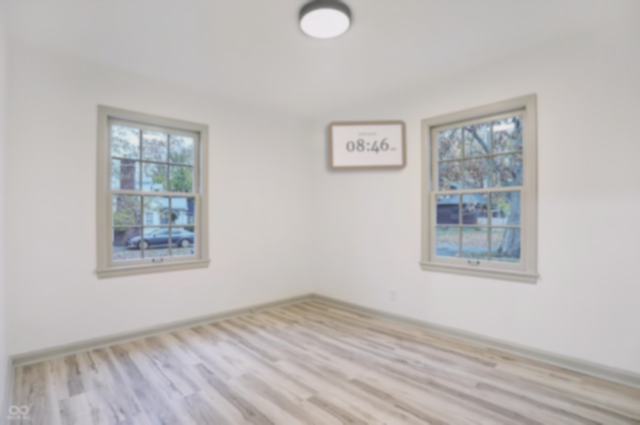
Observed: 8.46
